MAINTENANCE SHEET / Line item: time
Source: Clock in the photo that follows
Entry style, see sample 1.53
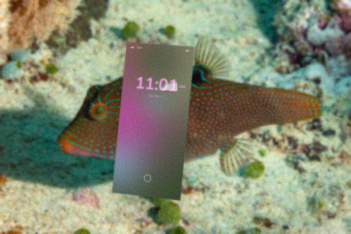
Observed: 11.01
